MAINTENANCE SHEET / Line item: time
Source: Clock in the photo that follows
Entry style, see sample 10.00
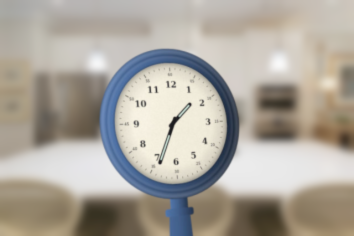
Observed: 1.34
